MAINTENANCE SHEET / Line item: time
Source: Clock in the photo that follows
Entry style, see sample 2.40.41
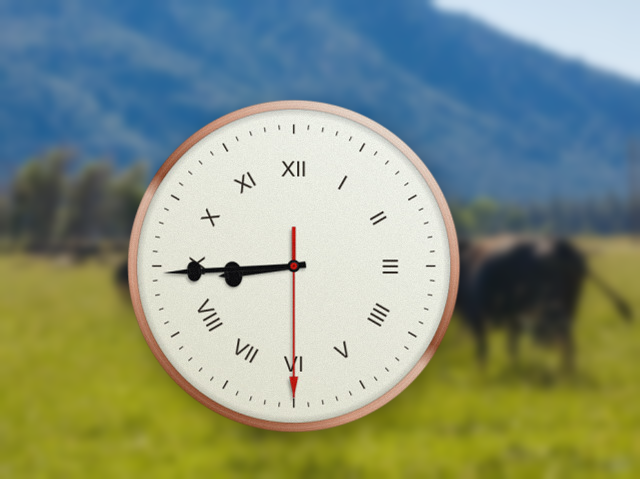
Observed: 8.44.30
